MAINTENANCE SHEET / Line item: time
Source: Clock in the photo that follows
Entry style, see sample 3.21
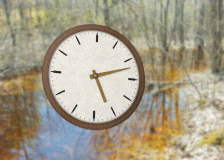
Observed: 5.12
